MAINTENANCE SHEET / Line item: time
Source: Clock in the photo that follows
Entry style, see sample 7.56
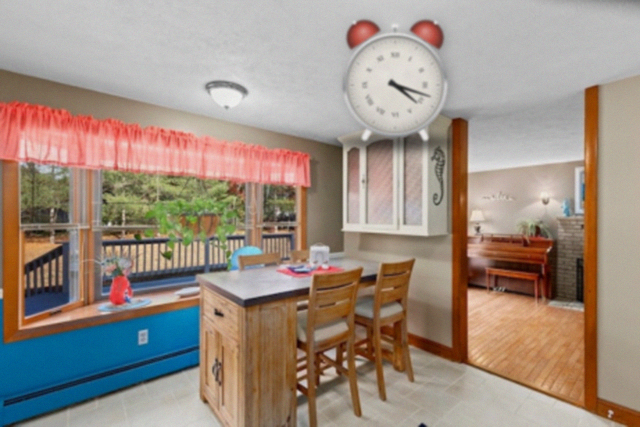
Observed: 4.18
